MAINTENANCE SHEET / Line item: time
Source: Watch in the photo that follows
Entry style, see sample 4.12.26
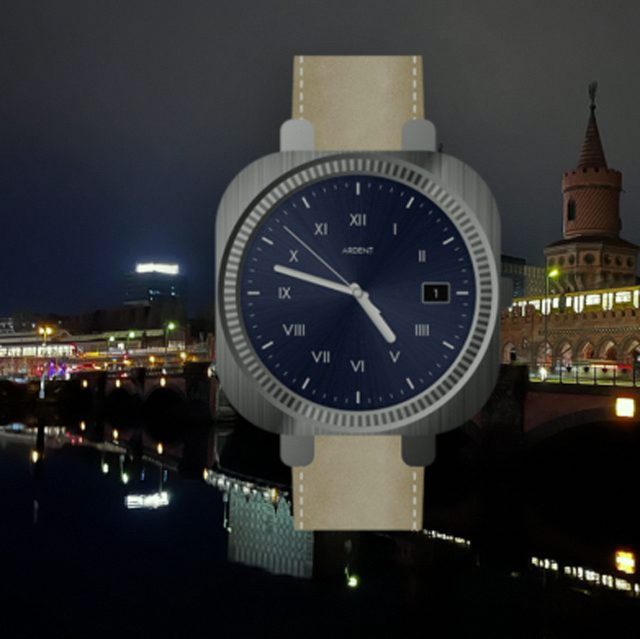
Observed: 4.47.52
